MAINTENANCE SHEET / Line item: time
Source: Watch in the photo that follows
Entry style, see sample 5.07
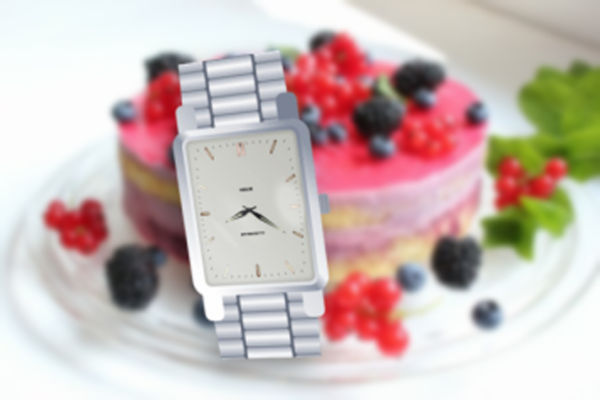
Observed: 8.21
